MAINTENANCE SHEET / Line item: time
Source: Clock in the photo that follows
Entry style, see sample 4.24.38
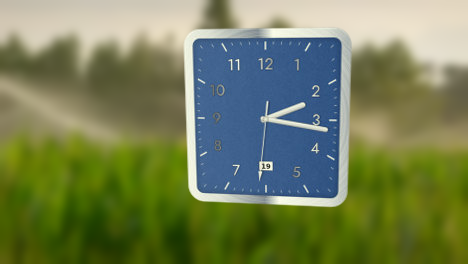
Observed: 2.16.31
